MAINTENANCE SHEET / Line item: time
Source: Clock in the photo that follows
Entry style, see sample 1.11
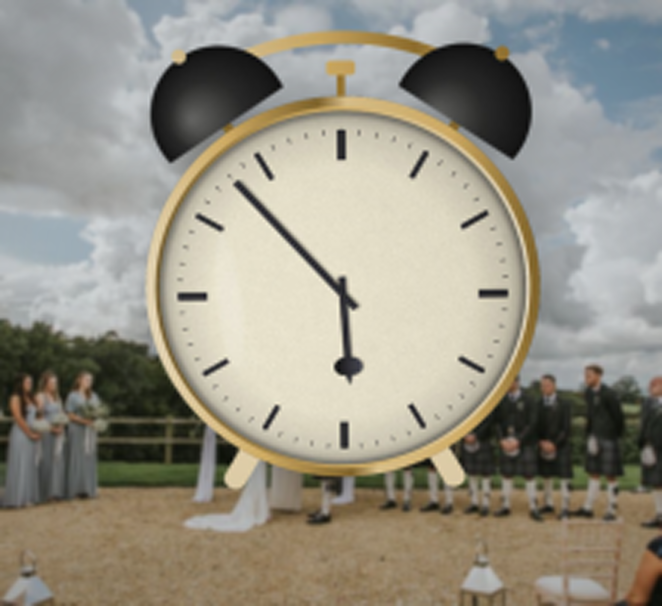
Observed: 5.53
